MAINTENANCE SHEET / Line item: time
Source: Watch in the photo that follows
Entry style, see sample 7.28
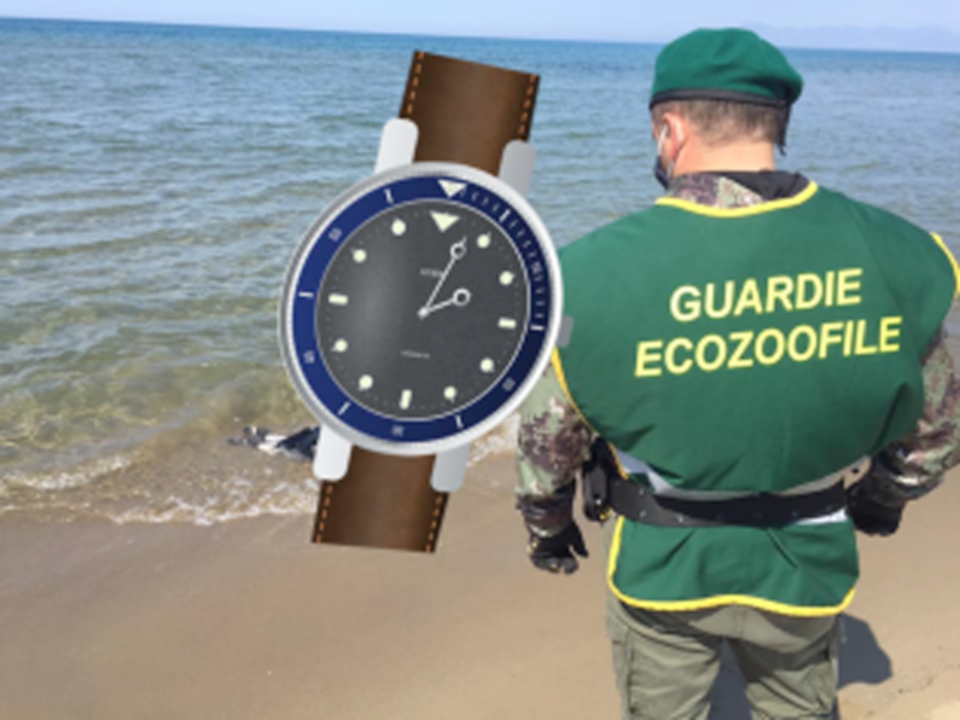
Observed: 2.03
